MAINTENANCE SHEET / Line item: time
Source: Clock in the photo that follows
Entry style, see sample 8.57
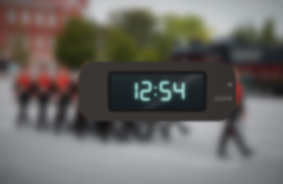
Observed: 12.54
